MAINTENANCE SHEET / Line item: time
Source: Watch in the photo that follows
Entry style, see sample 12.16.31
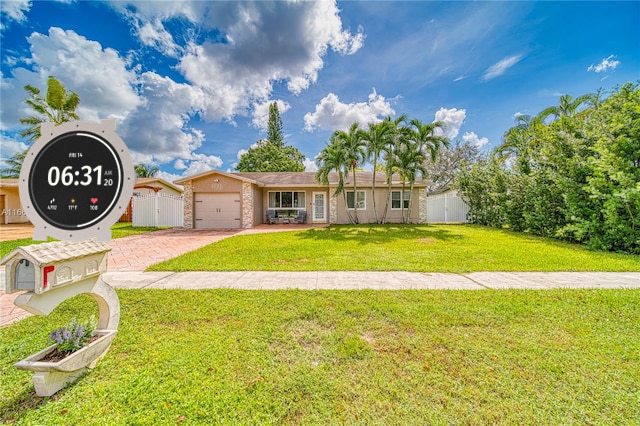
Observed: 6.31.20
